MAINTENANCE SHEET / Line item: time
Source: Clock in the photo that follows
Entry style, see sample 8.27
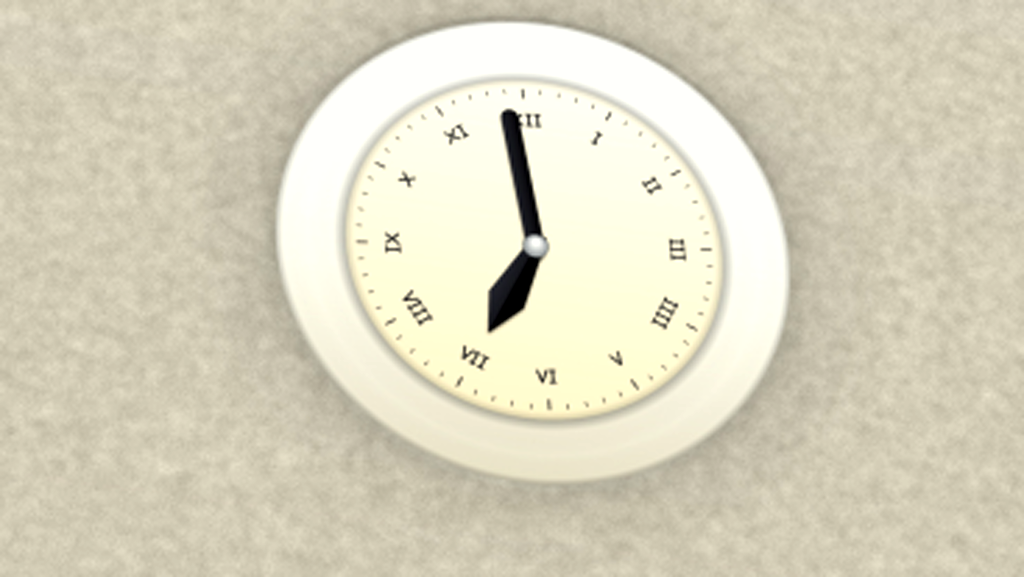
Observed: 6.59
